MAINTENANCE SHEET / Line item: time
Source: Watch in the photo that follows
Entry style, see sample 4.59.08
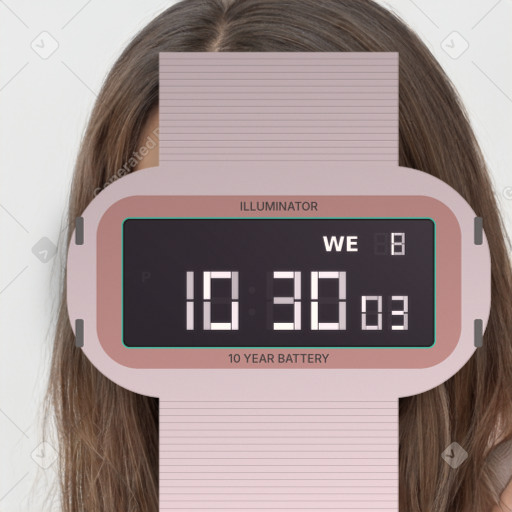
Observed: 10.30.03
